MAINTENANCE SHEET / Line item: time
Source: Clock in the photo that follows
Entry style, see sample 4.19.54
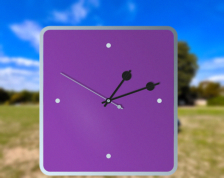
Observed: 1.11.50
